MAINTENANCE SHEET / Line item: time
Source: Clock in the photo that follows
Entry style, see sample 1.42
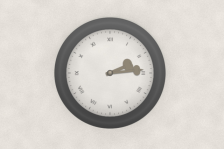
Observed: 2.14
